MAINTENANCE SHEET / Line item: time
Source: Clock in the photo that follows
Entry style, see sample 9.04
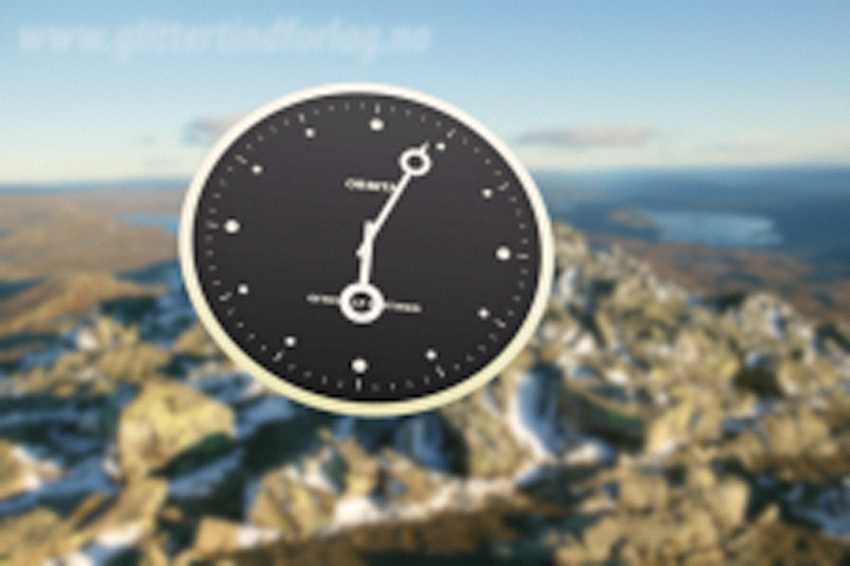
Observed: 6.04
